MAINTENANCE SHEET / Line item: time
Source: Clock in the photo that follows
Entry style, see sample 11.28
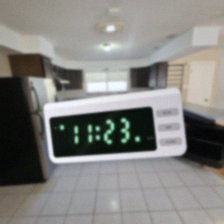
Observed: 11.23
